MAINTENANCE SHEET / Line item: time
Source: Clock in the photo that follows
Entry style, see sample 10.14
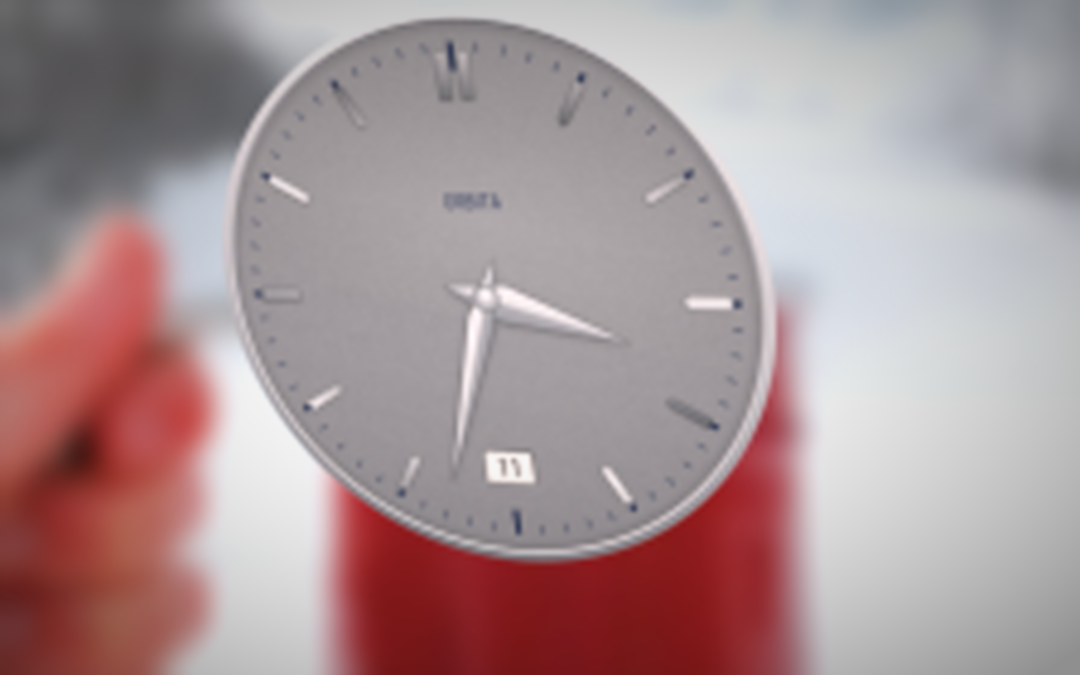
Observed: 3.33
